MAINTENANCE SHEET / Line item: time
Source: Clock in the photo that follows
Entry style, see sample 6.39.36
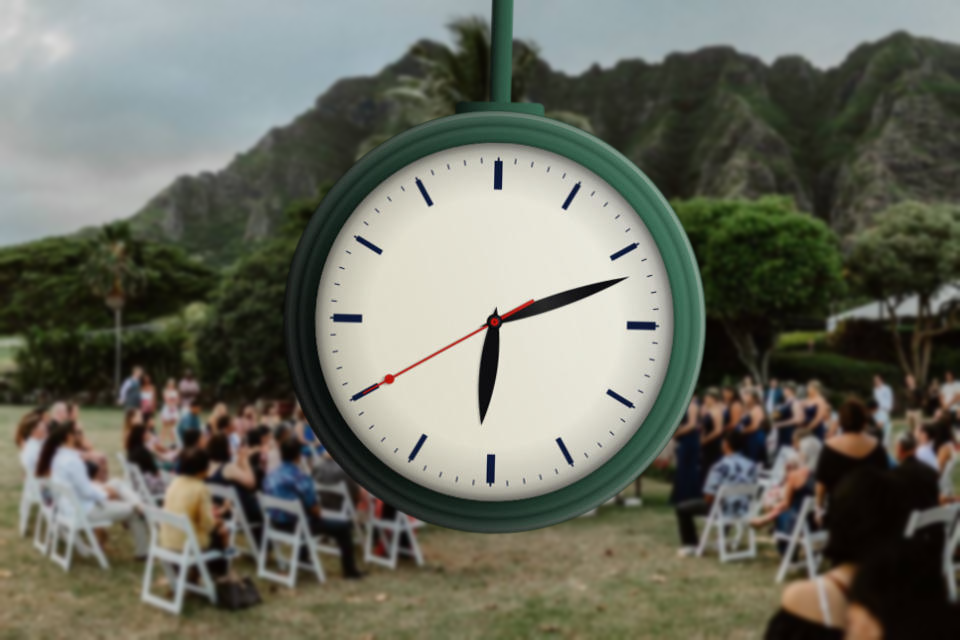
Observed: 6.11.40
